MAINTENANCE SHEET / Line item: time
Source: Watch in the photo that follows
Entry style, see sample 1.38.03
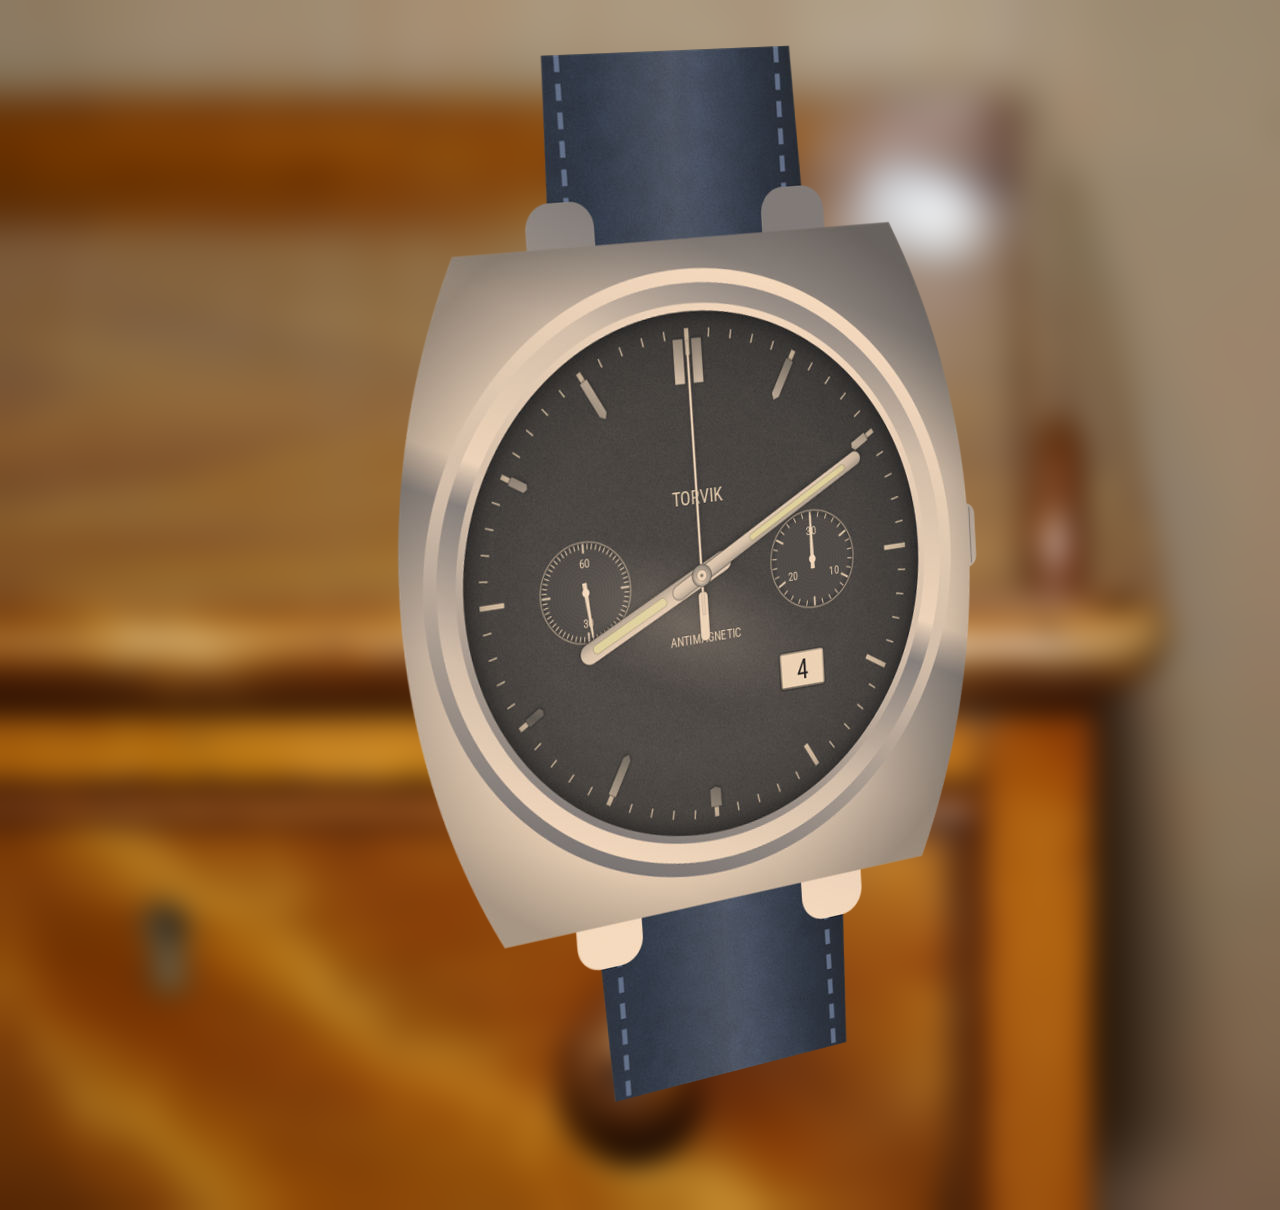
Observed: 8.10.29
